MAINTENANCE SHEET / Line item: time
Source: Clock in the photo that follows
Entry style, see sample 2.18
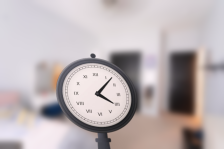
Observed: 4.07
